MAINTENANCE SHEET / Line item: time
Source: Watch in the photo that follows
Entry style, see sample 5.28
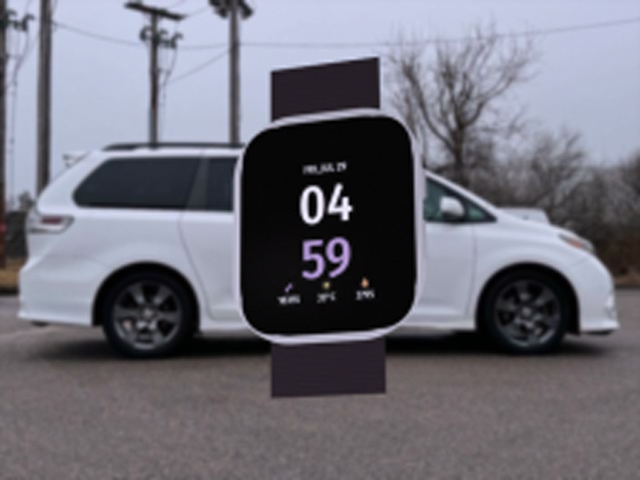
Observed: 4.59
